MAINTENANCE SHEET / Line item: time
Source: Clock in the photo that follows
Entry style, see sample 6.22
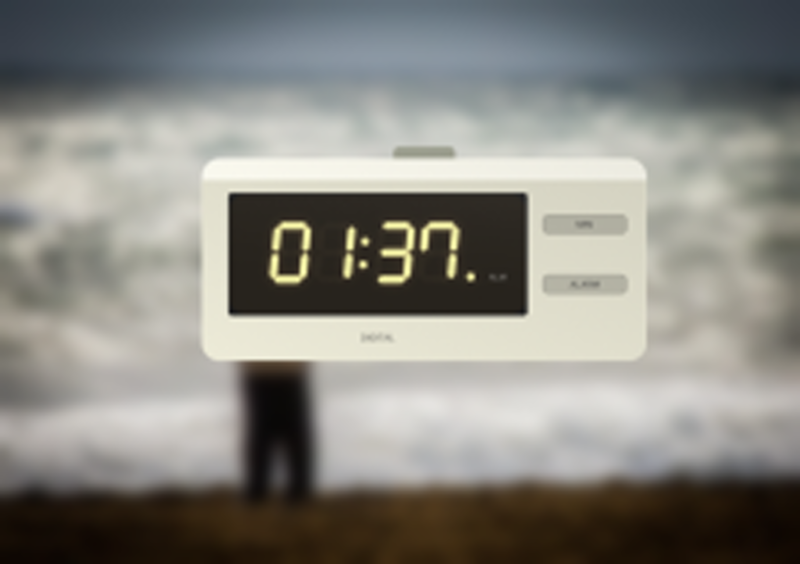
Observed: 1.37
